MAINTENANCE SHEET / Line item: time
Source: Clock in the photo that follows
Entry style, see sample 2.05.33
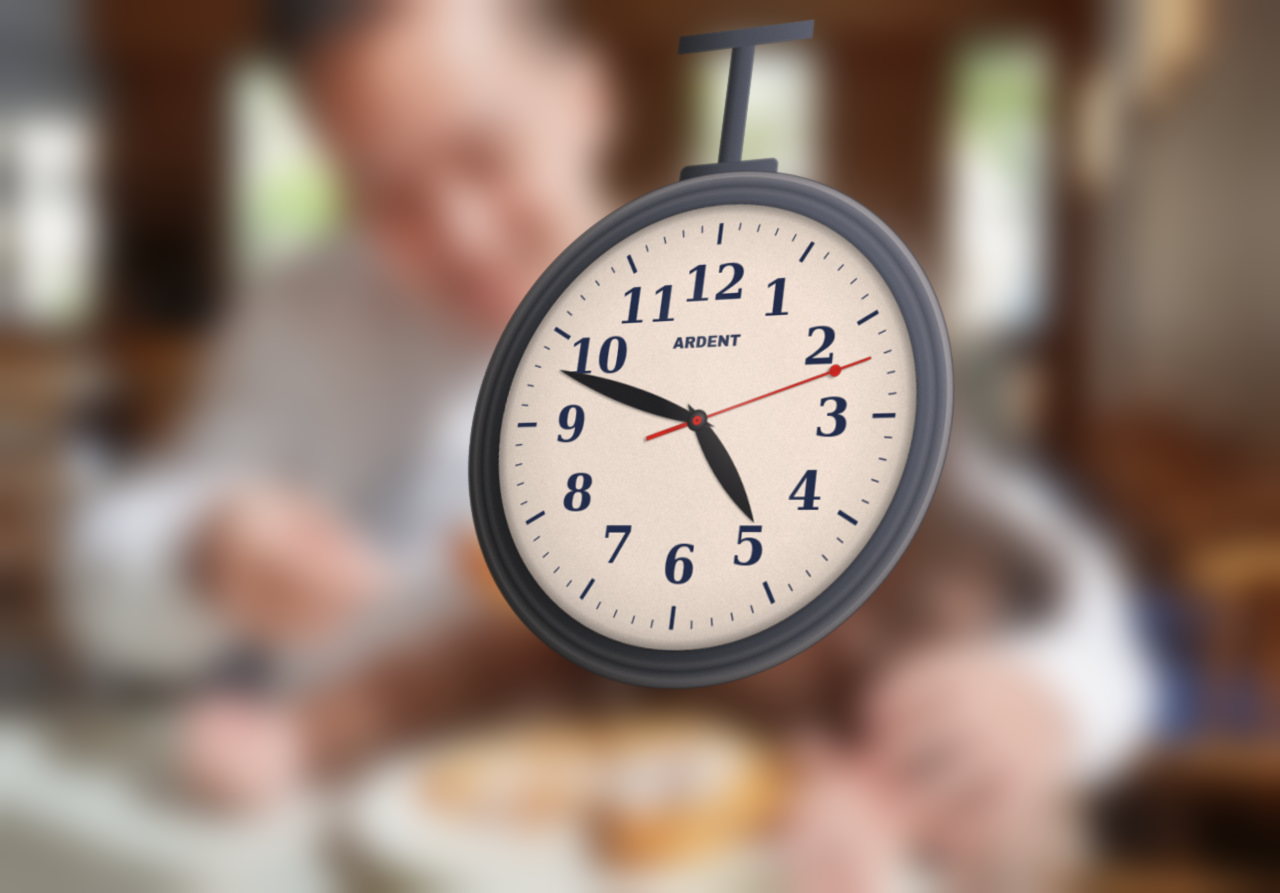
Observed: 4.48.12
